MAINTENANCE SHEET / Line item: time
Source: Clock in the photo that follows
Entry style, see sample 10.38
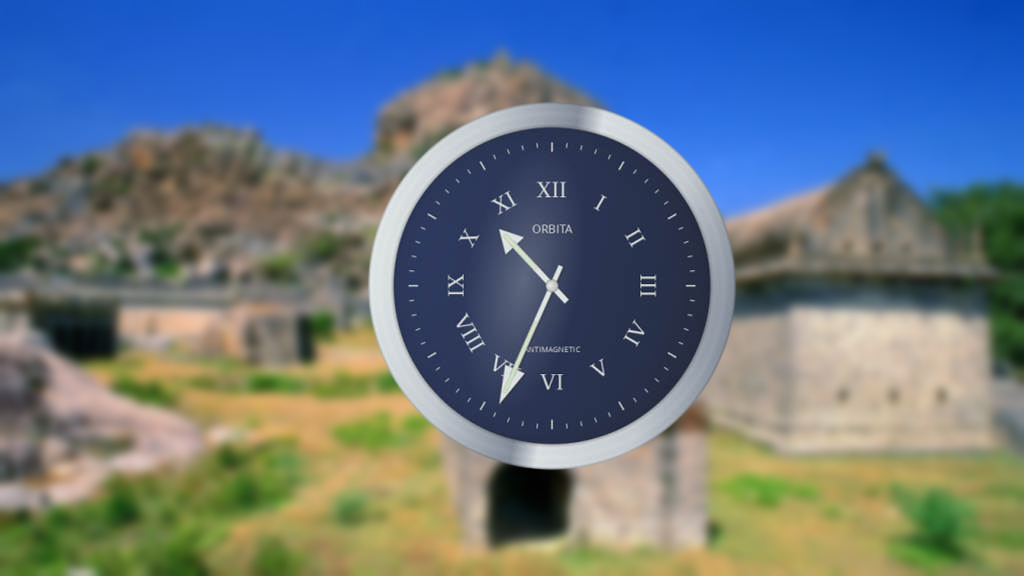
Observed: 10.34
